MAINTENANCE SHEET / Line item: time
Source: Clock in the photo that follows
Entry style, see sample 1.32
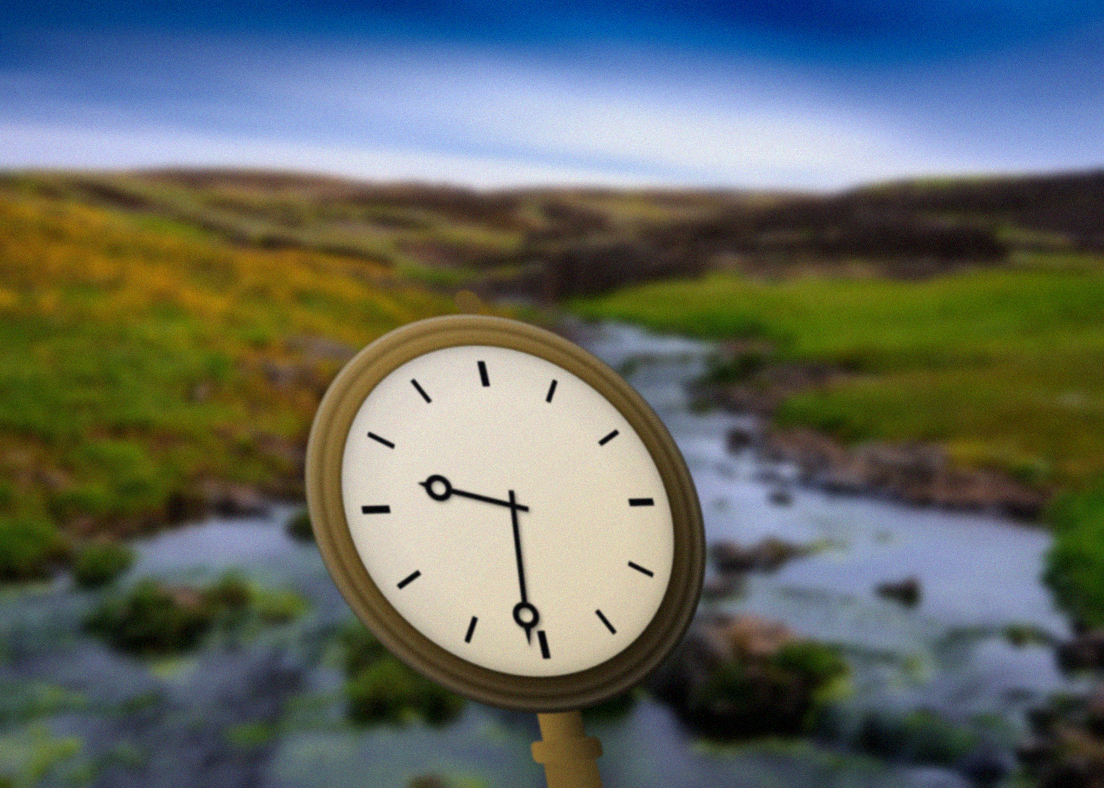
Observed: 9.31
